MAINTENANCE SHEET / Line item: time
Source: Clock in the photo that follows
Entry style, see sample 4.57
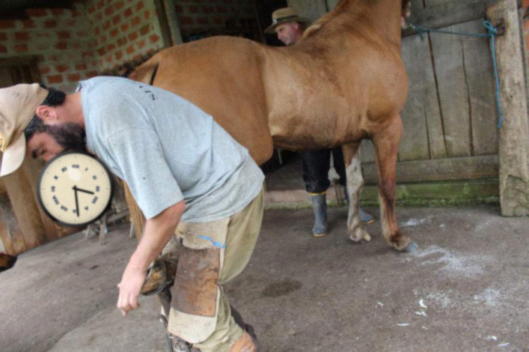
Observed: 3.29
